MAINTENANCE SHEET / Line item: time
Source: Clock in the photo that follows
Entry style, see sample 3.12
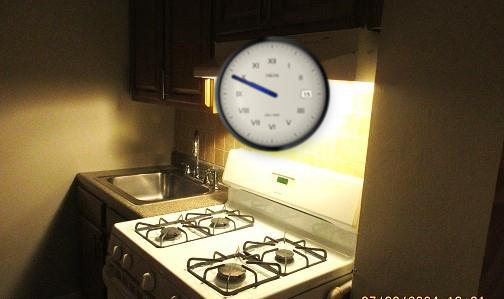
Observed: 9.49
